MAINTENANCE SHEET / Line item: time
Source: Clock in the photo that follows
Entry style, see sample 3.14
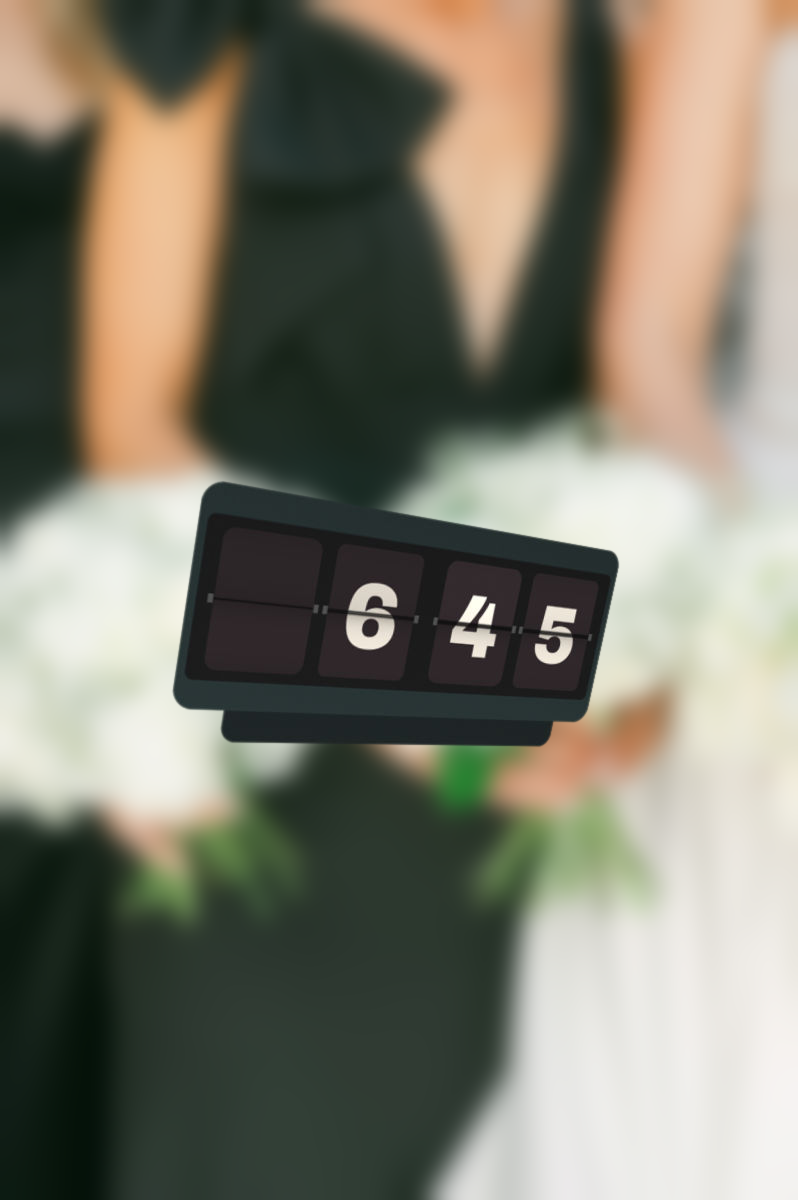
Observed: 6.45
